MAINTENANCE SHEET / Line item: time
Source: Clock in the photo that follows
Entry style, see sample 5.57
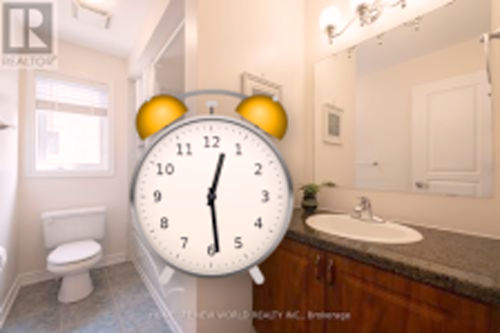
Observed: 12.29
